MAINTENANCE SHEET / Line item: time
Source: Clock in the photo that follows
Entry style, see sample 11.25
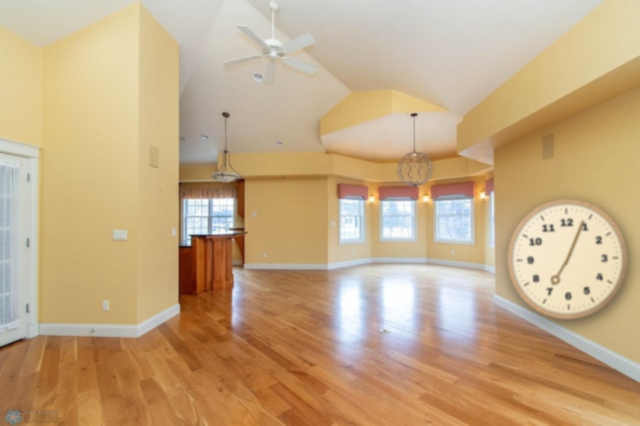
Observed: 7.04
